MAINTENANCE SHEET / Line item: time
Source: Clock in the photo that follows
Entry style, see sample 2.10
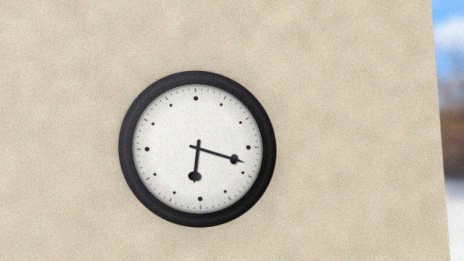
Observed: 6.18
